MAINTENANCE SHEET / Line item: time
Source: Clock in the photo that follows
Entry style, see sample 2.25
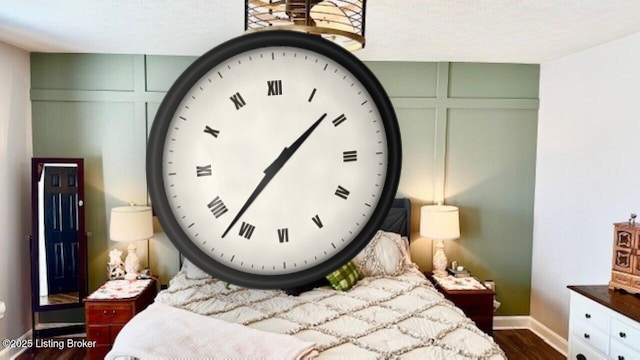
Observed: 1.37
